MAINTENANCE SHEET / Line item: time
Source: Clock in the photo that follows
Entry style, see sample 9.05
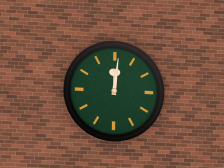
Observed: 12.01
